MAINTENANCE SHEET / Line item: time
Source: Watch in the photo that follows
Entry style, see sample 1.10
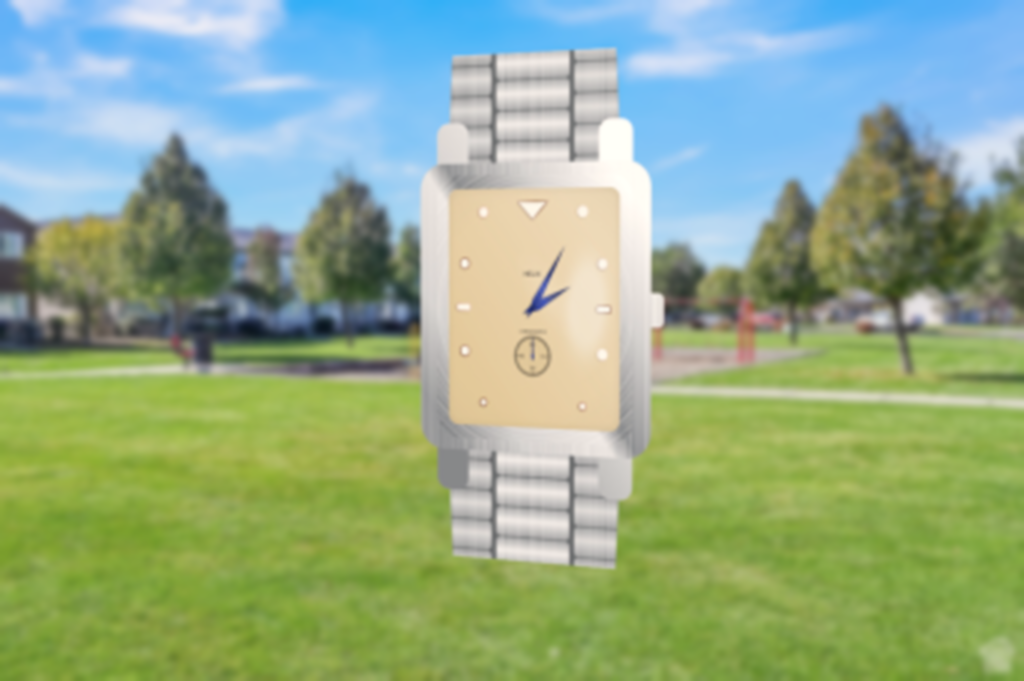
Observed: 2.05
